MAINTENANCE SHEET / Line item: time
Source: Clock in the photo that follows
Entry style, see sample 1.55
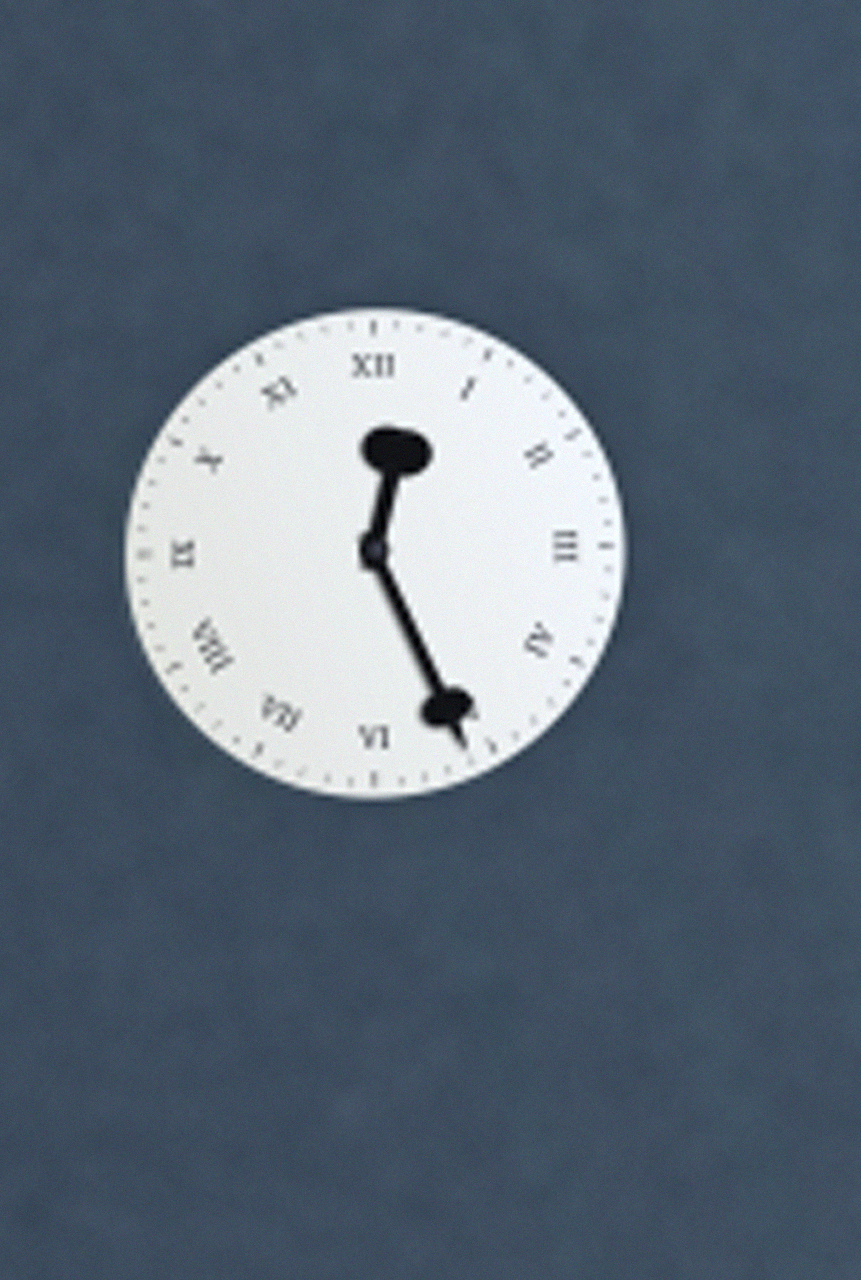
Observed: 12.26
